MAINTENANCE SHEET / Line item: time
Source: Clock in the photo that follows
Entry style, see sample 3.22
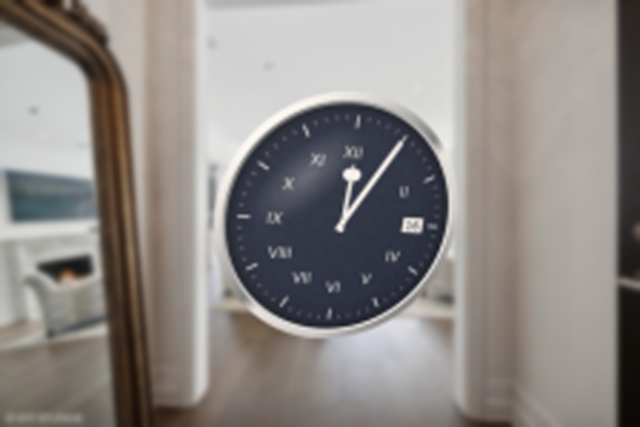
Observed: 12.05
